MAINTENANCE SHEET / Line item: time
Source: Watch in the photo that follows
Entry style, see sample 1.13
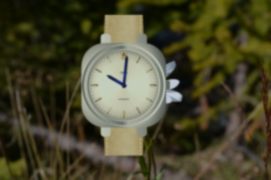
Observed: 10.01
